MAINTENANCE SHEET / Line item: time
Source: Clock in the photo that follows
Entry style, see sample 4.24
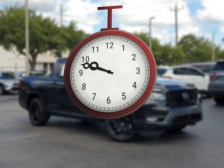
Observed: 9.48
